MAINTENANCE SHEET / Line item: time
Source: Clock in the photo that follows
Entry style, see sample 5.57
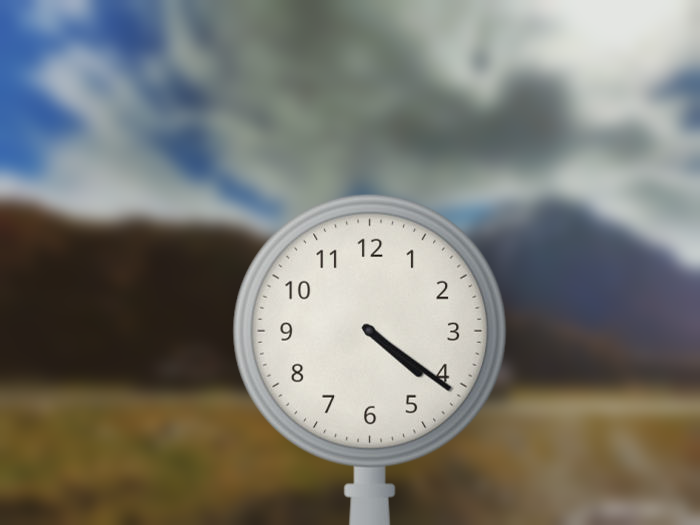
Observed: 4.21
